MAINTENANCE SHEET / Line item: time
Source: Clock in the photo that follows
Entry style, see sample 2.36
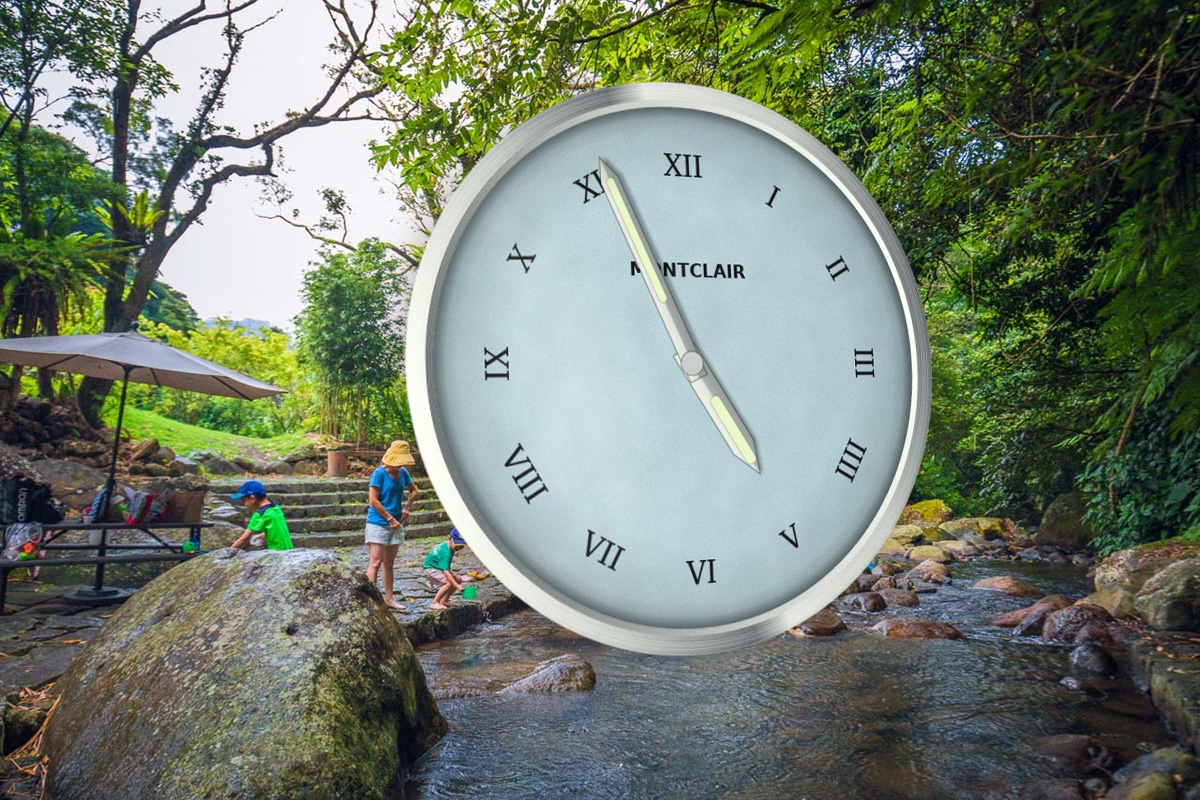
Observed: 4.56
